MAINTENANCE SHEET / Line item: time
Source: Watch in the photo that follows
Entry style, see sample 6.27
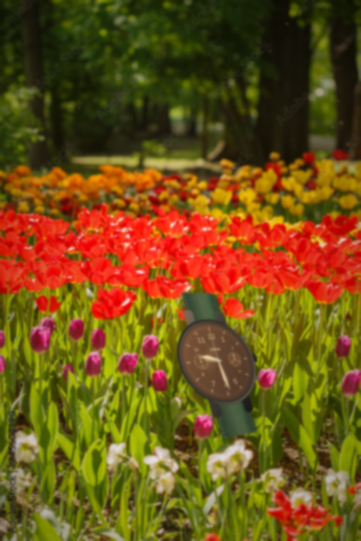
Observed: 9.29
